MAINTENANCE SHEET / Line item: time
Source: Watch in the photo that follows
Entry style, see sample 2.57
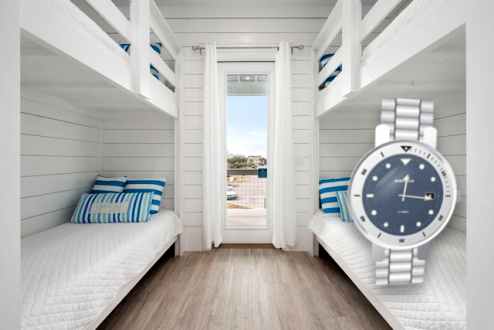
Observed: 12.16
